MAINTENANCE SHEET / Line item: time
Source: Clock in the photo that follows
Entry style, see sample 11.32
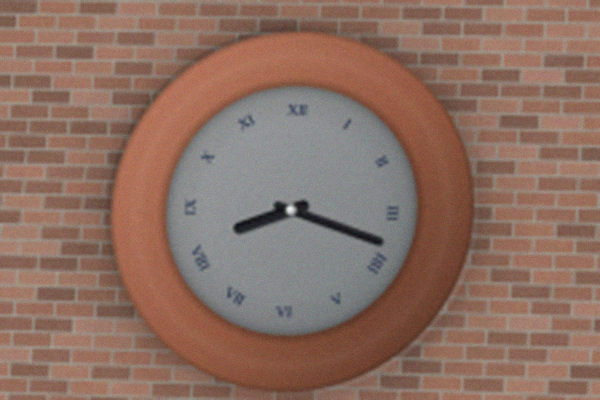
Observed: 8.18
